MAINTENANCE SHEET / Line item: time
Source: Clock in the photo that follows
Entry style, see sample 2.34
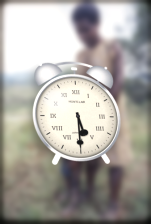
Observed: 5.30
